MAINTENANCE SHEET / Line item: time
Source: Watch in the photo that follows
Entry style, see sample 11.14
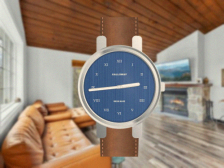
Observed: 2.44
